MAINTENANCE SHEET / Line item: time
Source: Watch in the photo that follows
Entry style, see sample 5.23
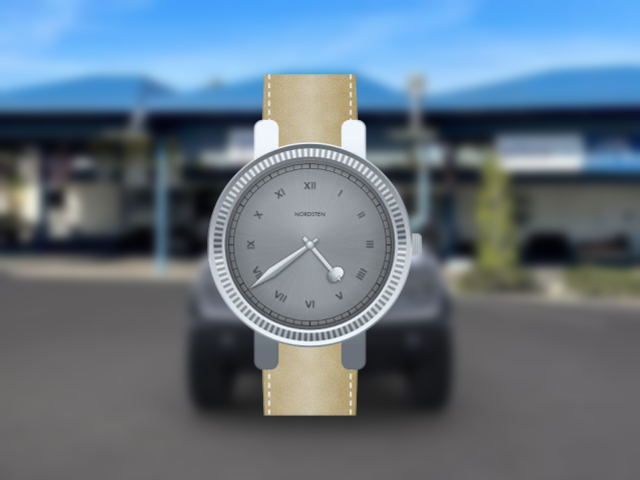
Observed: 4.39
